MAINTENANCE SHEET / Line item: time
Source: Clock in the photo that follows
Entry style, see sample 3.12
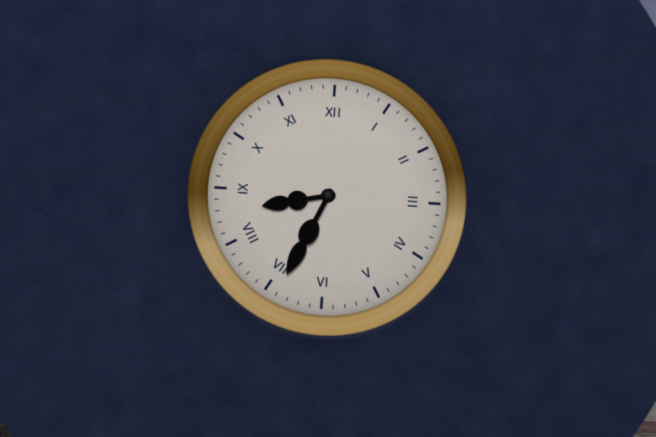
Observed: 8.34
